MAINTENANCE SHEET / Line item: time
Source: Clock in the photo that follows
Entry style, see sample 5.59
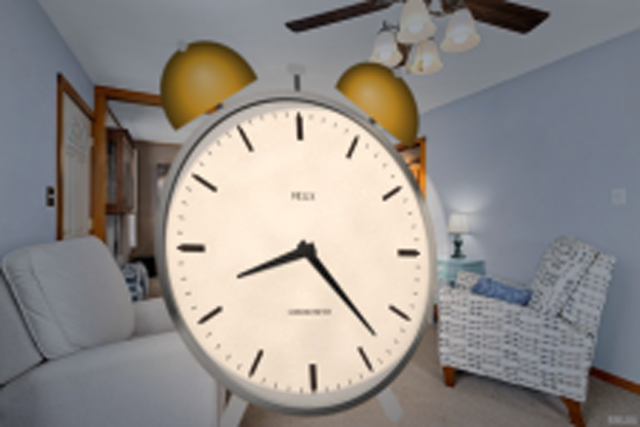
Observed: 8.23
